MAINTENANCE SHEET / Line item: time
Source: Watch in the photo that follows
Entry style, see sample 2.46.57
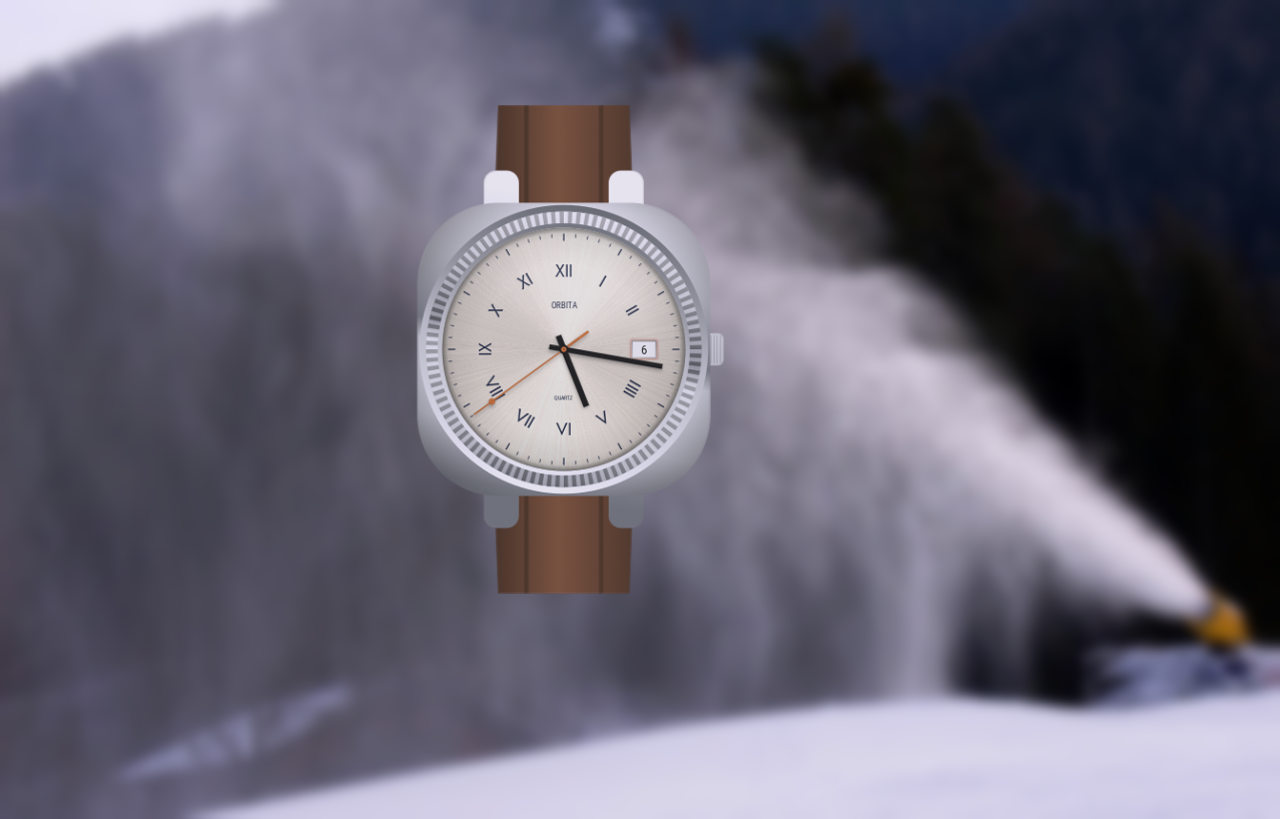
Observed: 5.16.39
